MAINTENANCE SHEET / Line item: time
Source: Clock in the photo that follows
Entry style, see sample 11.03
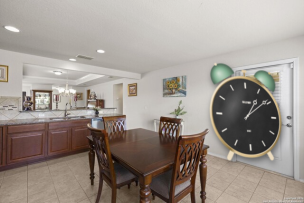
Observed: 1.09
